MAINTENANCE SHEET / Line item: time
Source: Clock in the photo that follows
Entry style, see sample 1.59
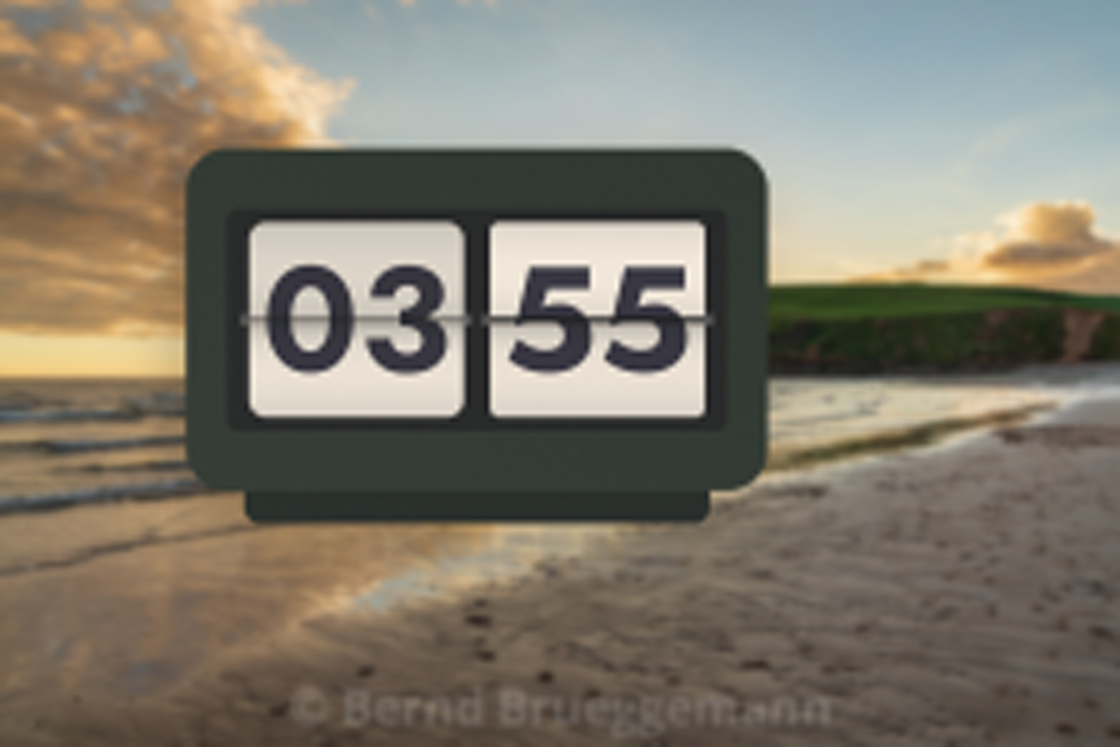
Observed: 3.55
